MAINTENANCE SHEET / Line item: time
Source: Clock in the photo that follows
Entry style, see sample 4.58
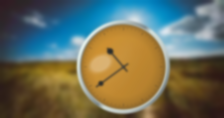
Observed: 10.39
